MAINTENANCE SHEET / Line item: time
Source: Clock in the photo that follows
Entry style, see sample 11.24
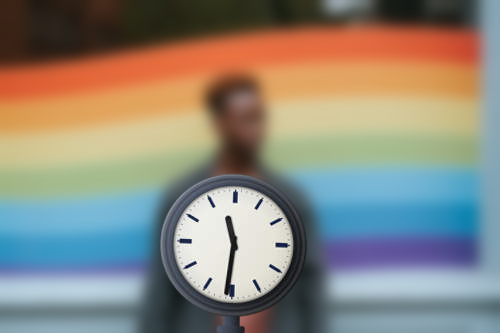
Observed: 11.31
